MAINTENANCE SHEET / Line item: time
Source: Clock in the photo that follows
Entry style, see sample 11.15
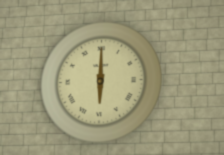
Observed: 6.00
